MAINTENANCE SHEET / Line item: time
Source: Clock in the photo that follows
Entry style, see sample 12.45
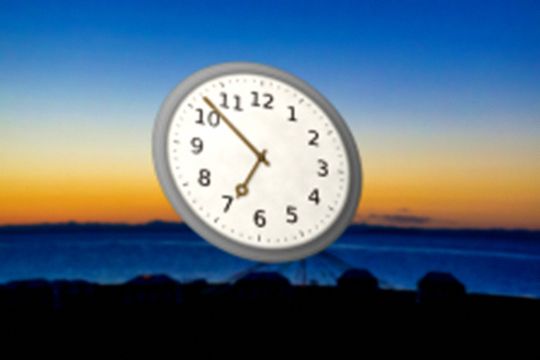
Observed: 6.52
